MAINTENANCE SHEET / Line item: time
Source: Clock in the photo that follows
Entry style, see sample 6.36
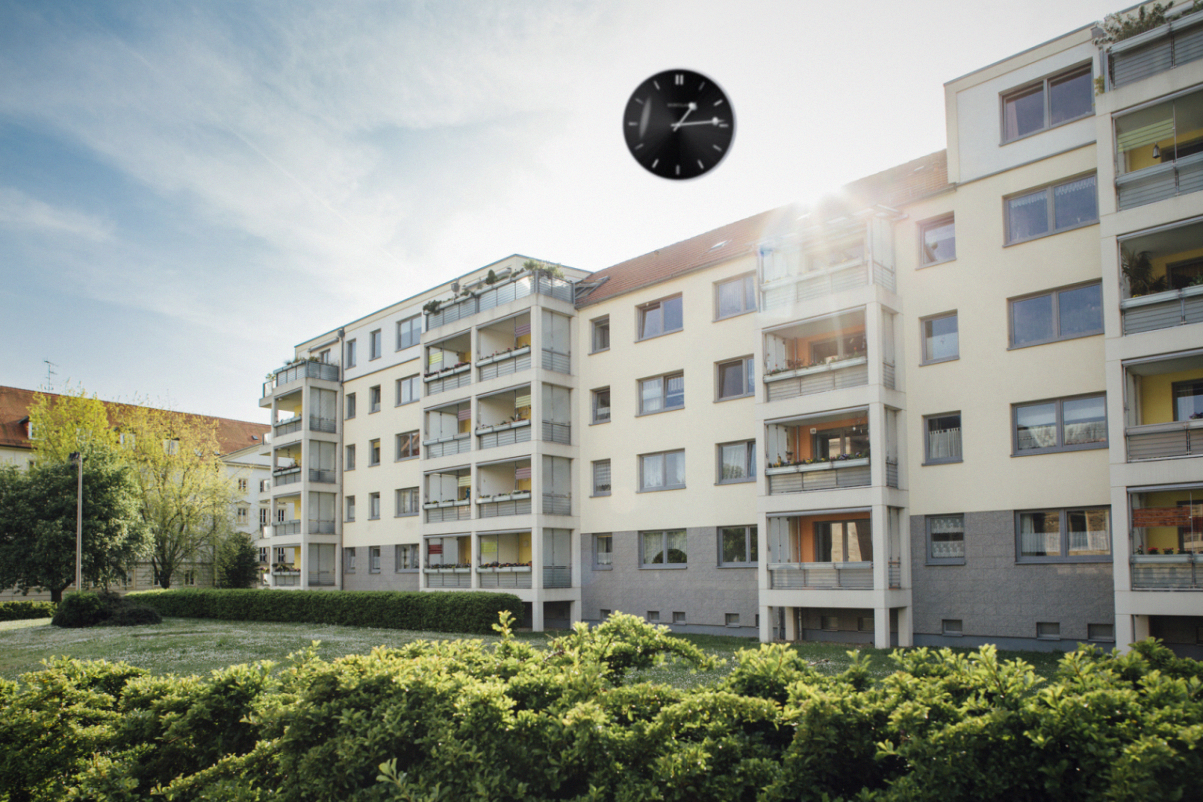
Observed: 1.14
